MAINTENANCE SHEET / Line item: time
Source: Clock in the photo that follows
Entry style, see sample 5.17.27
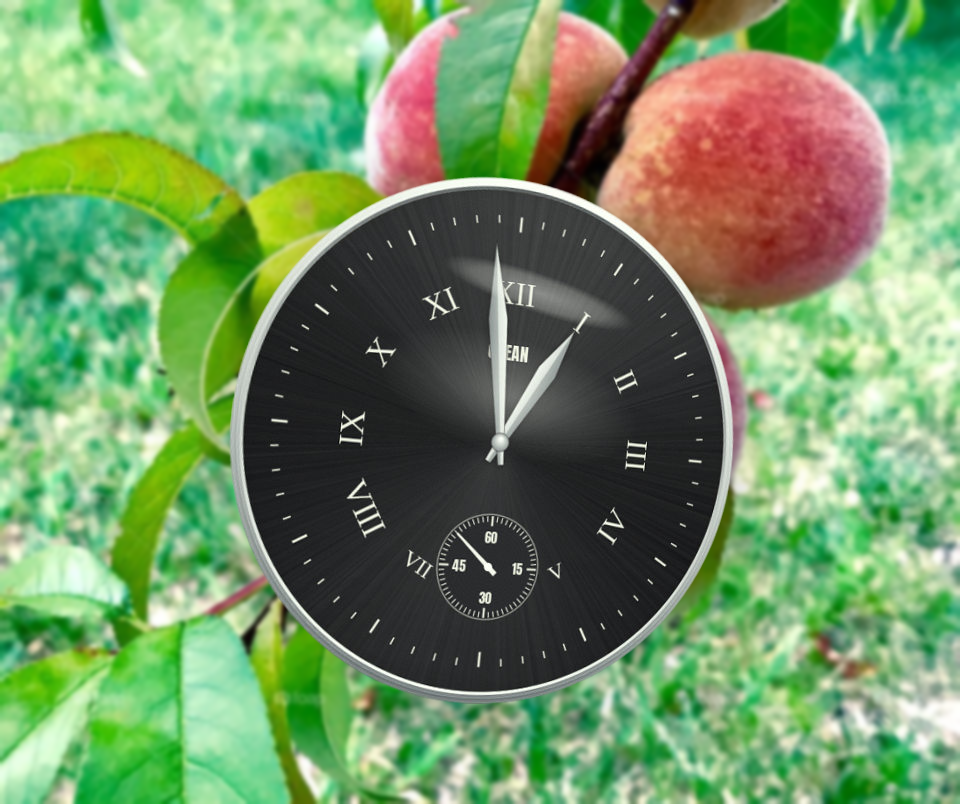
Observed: 12.58.52
